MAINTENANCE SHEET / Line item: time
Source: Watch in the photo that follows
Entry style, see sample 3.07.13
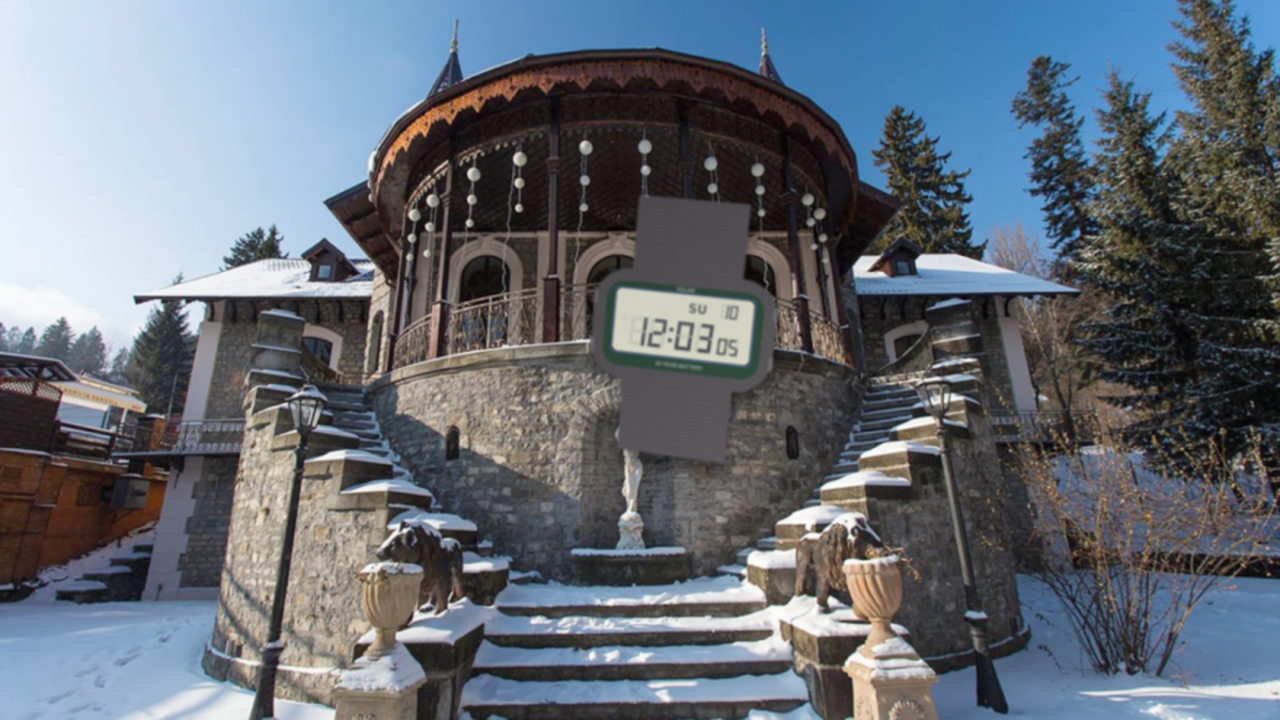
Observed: 12.03.05
